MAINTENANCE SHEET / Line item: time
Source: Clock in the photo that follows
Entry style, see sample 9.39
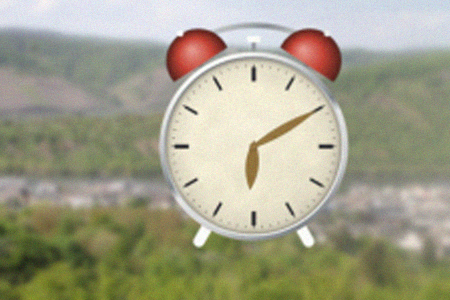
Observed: 6.10
